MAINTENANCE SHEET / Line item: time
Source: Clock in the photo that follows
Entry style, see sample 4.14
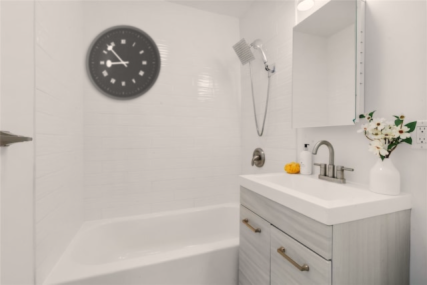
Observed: 8.53
